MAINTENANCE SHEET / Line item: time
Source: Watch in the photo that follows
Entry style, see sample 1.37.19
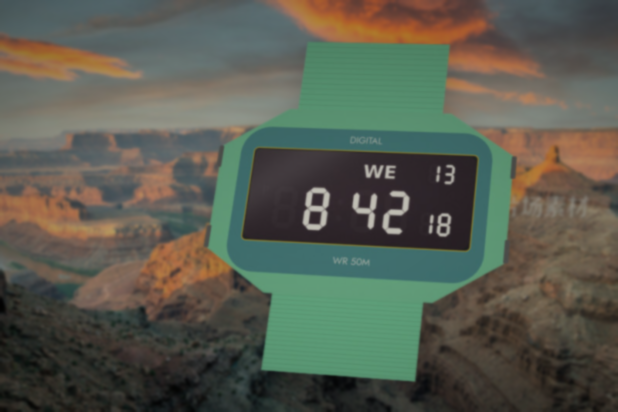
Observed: 8.42.18
